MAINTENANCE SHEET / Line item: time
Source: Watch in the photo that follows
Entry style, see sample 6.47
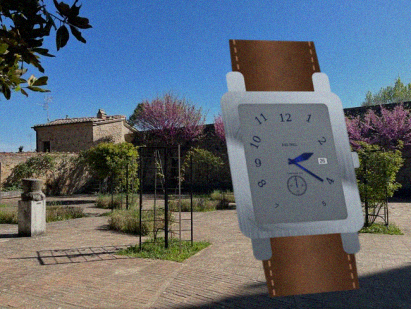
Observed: 2.21
